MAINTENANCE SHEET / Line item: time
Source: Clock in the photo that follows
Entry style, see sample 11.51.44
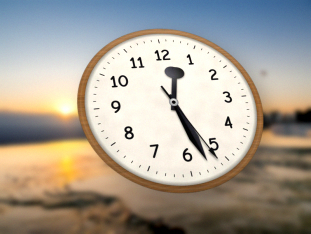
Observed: 12.27.26
